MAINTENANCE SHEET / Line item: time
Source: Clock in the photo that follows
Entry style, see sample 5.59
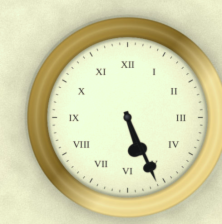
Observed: 5.26
